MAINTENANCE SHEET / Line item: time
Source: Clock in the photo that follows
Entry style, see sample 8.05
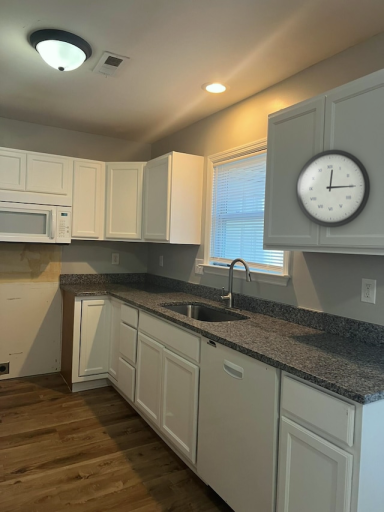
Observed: 12.15
